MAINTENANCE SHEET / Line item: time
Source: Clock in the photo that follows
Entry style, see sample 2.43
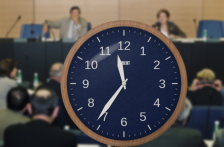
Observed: 11.36
